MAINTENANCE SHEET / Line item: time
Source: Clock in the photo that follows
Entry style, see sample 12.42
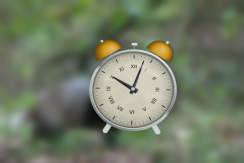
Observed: 10.03
